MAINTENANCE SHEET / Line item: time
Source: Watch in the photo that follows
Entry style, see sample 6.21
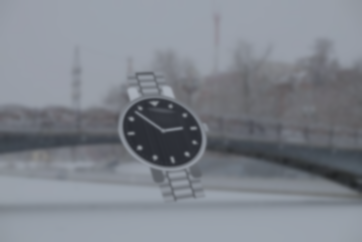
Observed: 2.53
